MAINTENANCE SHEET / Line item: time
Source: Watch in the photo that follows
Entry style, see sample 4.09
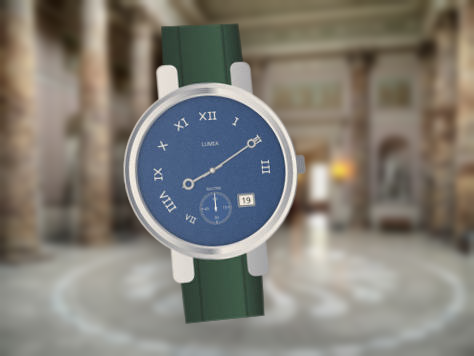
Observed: 8.10
